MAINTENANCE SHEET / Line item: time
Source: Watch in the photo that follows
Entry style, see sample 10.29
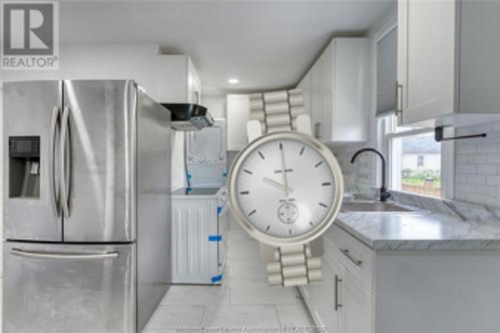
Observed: 10.00
